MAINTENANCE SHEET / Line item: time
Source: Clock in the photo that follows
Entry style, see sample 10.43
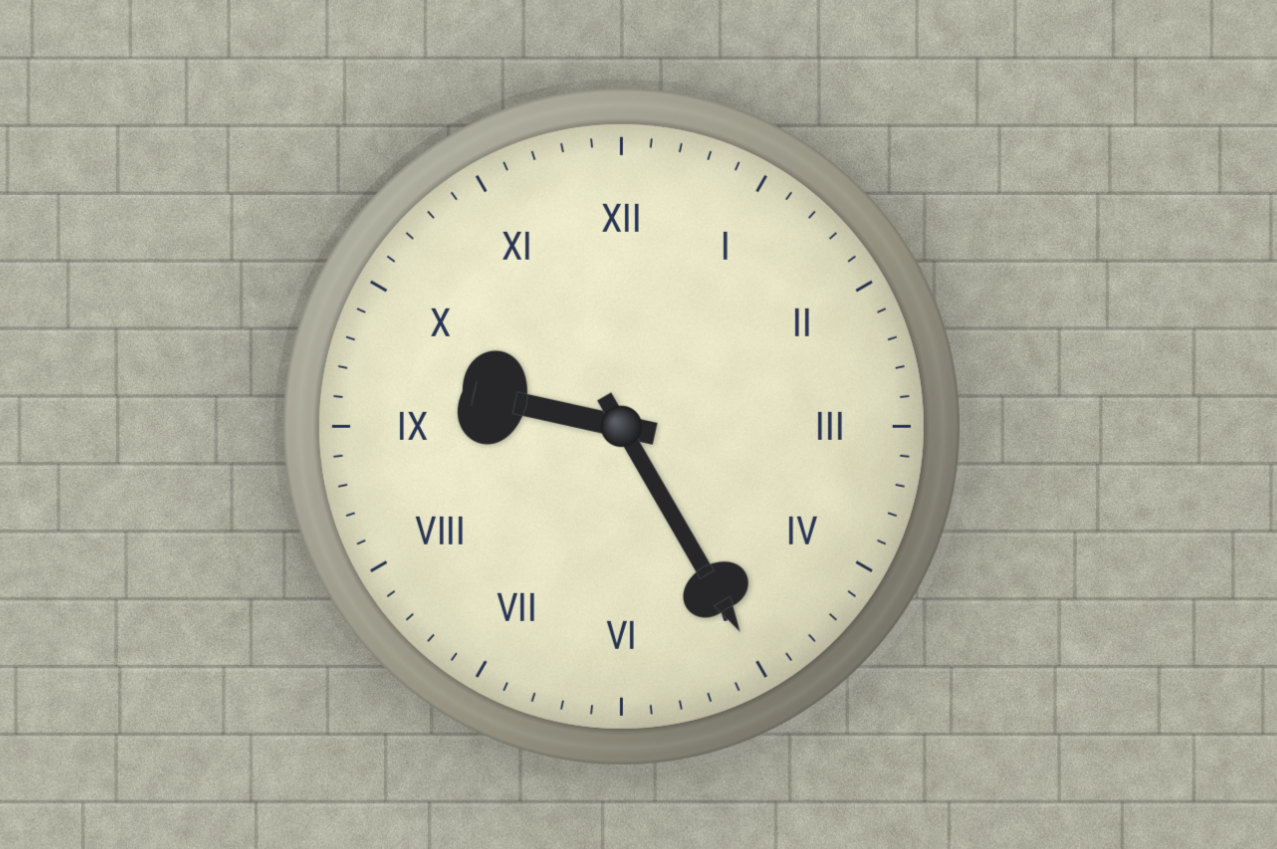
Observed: 9.25
